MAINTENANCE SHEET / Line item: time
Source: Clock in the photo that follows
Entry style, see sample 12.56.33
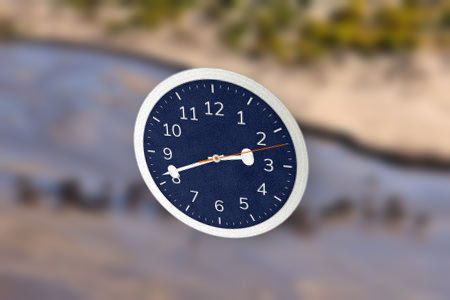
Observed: 2.41.12
